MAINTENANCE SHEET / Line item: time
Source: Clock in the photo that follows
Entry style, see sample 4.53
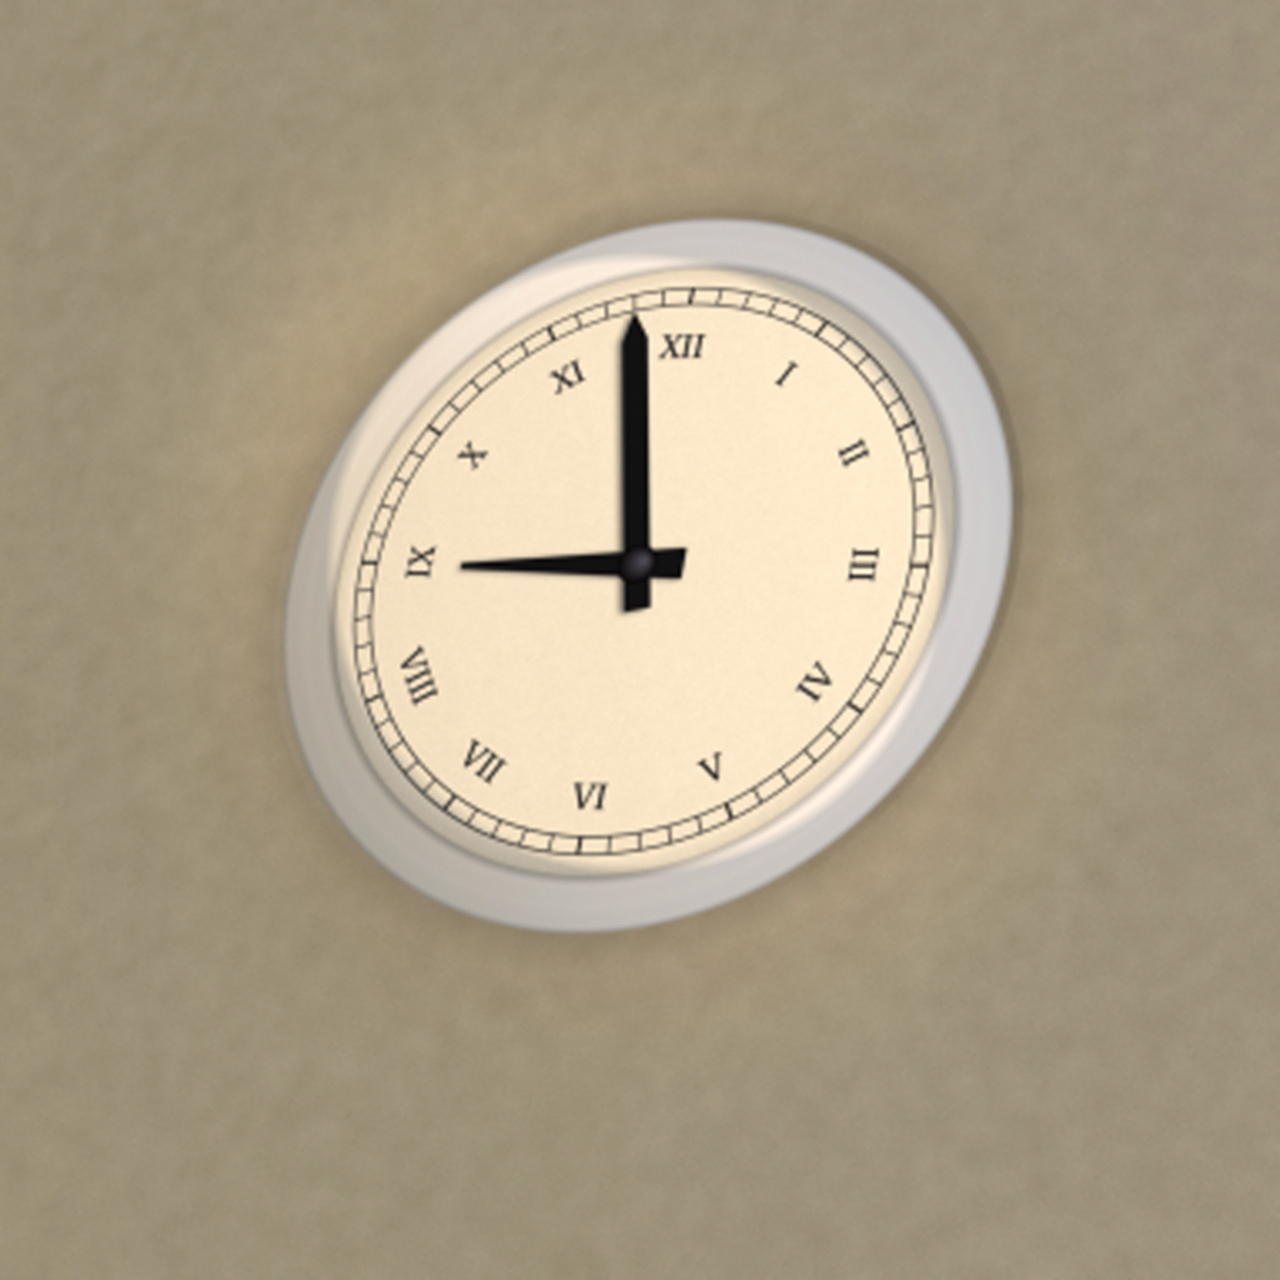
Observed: 8.58
